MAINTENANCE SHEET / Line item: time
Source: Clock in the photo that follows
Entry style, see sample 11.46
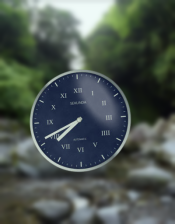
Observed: 7.41
